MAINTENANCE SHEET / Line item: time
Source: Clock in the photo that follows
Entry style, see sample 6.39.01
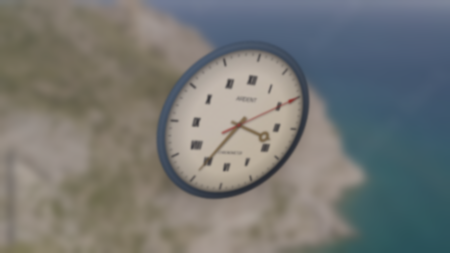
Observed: 3.35.10
